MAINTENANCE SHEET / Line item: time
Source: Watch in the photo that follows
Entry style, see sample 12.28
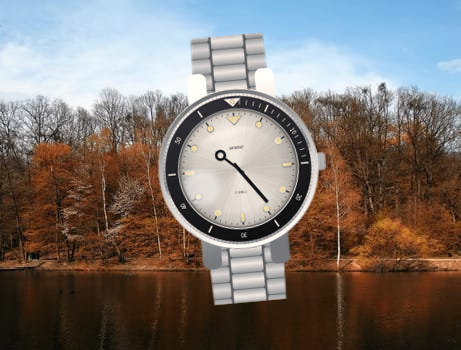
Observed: 10.24
